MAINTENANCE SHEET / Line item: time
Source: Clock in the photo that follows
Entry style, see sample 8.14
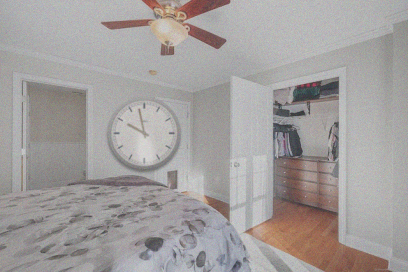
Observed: 9.58
